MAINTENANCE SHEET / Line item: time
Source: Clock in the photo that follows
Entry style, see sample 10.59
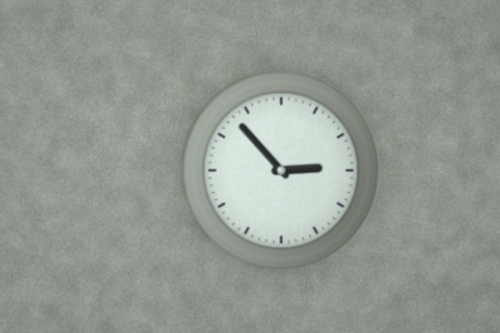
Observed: 2.53
